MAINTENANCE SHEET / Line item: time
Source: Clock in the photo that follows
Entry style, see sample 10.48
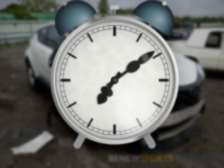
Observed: 7.09
